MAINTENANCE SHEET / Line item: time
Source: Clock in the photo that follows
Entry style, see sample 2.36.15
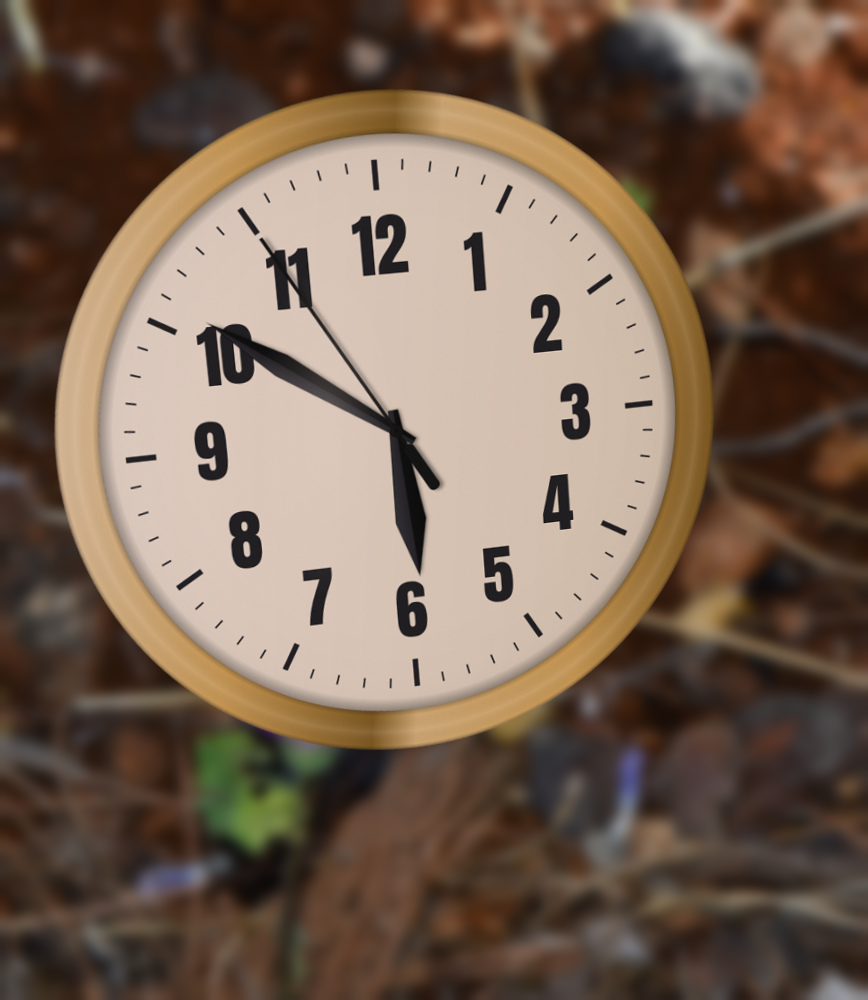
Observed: 5.50.55
